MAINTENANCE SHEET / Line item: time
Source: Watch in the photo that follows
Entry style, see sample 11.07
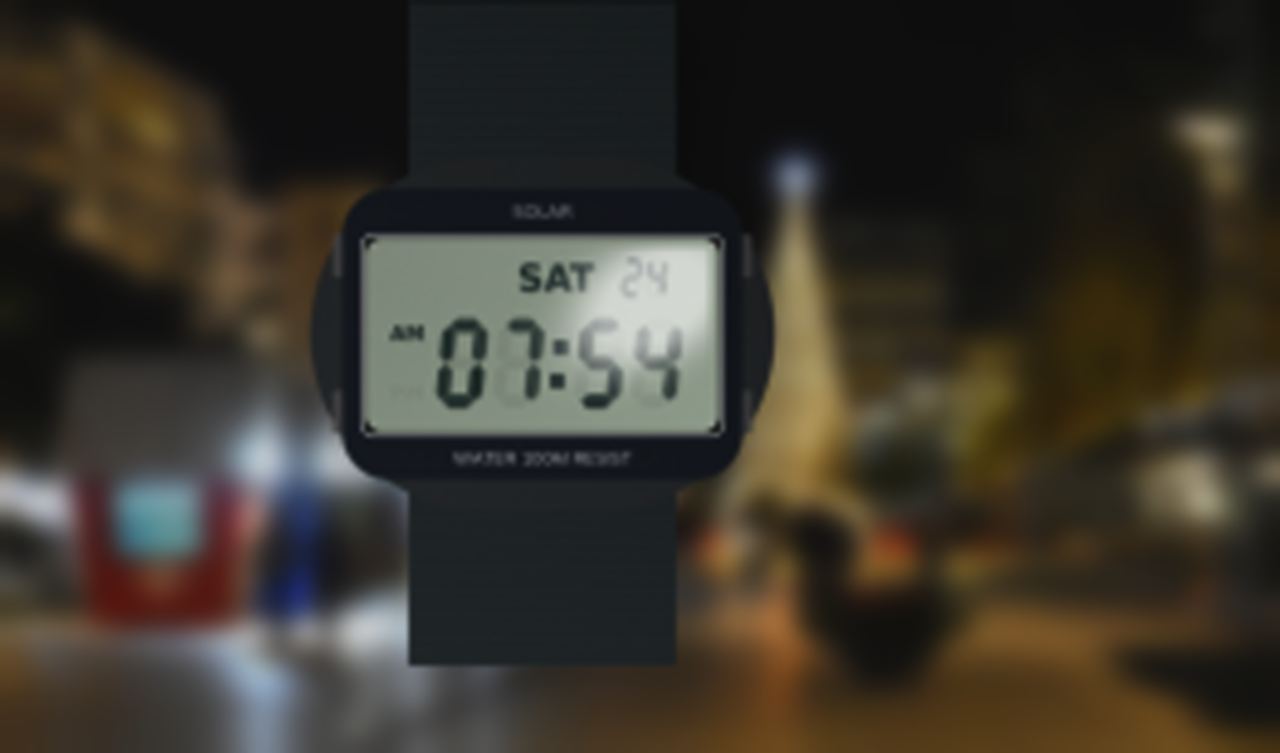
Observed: 7.54
